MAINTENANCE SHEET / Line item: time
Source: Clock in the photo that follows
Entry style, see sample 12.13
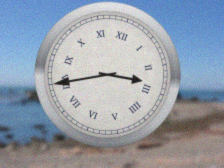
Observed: 2.40
